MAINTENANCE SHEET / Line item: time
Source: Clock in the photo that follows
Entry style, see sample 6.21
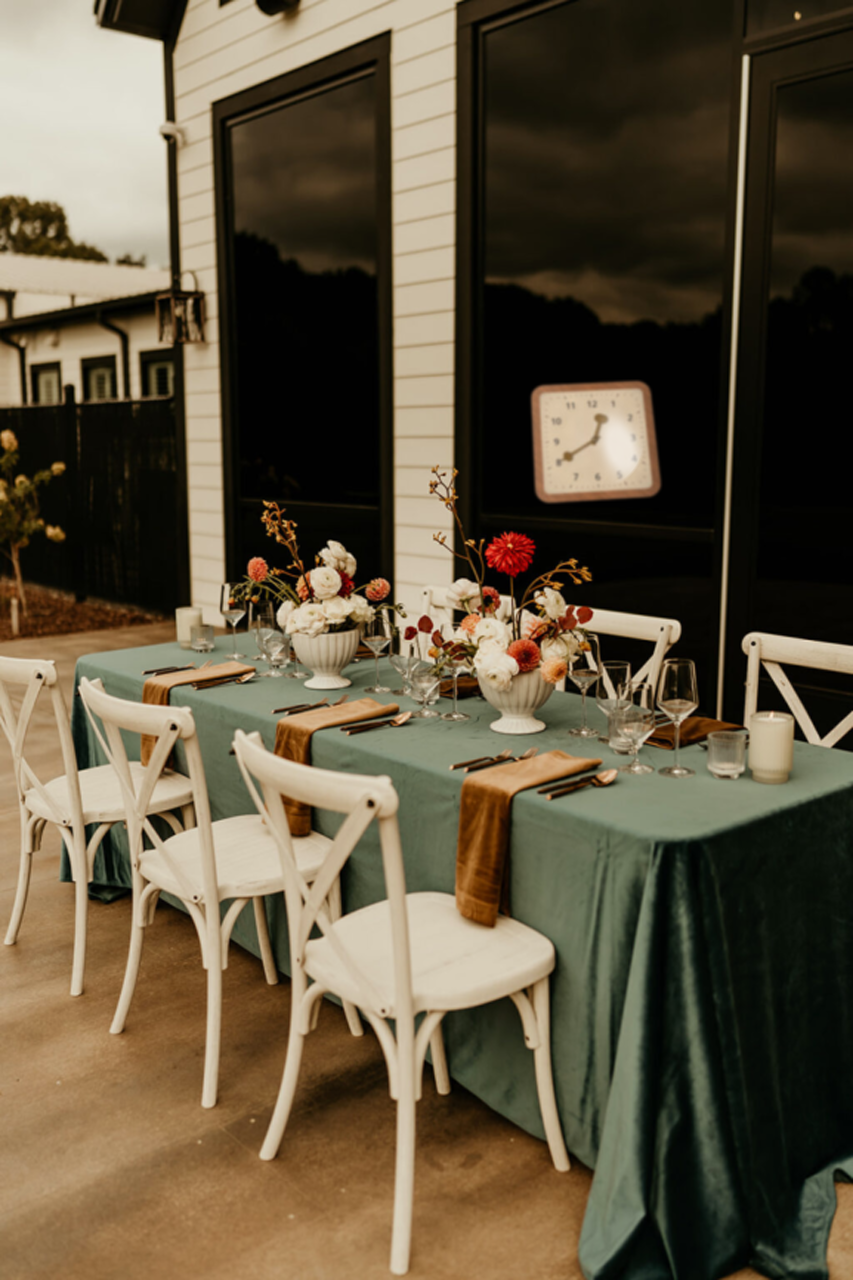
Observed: 12.40
